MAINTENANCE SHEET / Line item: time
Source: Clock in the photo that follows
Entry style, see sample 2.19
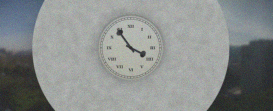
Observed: 3.54
